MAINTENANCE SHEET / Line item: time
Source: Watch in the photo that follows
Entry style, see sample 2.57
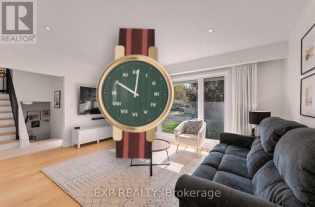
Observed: 10.01
